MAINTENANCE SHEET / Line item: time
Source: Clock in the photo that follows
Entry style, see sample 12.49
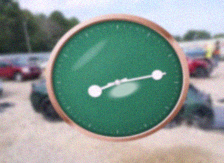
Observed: 8.13
